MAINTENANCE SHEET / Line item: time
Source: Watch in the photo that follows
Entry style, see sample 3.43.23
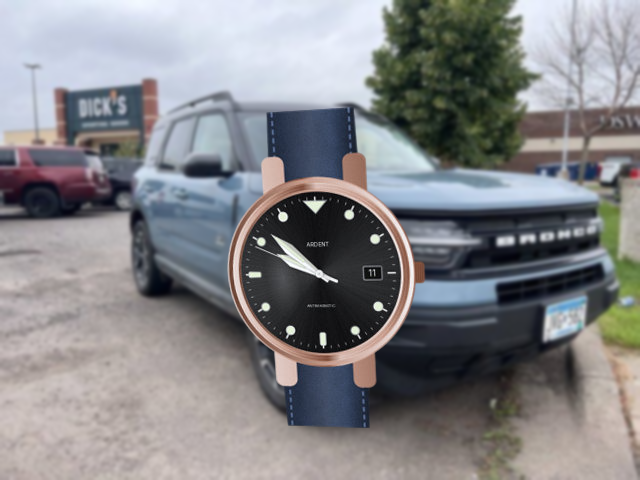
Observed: 9.51.49
